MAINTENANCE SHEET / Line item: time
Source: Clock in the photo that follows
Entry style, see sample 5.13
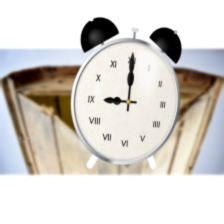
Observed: 9.00
